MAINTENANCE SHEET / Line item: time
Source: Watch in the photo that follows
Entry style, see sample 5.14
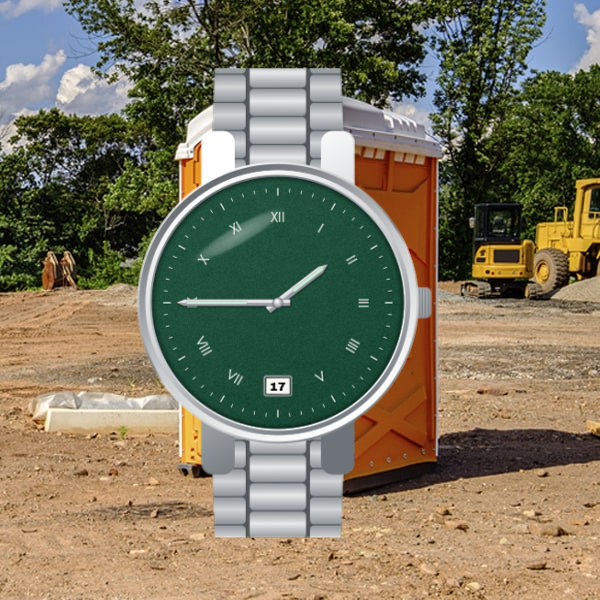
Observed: 1.45
